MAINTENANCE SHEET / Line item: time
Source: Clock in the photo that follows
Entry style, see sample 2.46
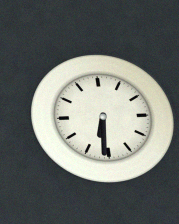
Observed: 6.31
